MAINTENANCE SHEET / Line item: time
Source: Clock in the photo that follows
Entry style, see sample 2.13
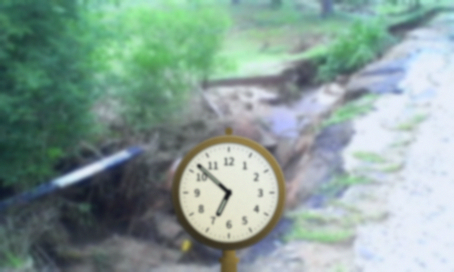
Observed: 6.52
